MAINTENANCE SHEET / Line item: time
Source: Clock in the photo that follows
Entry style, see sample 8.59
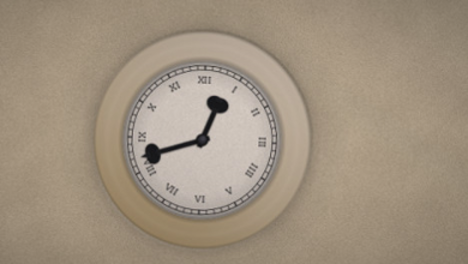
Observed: 12.42
